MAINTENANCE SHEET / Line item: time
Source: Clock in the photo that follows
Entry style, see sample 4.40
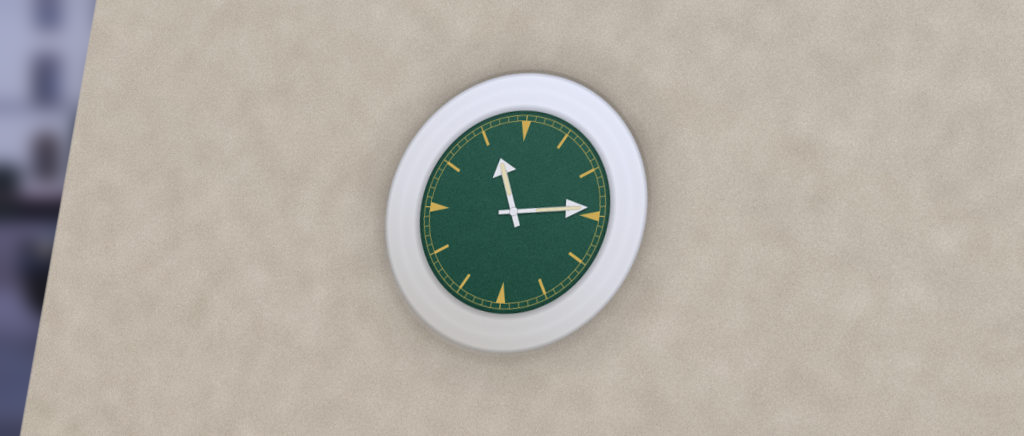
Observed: 11.14
